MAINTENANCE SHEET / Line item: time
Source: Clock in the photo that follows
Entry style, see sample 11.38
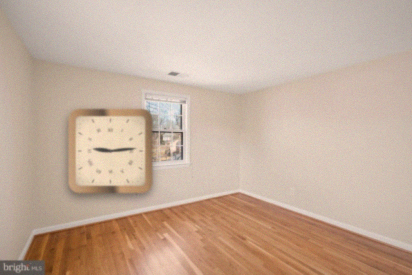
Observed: 9.14
